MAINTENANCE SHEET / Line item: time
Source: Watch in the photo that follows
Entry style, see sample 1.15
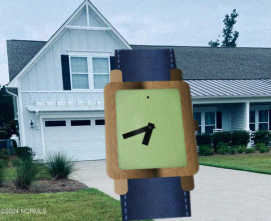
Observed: 6.42
